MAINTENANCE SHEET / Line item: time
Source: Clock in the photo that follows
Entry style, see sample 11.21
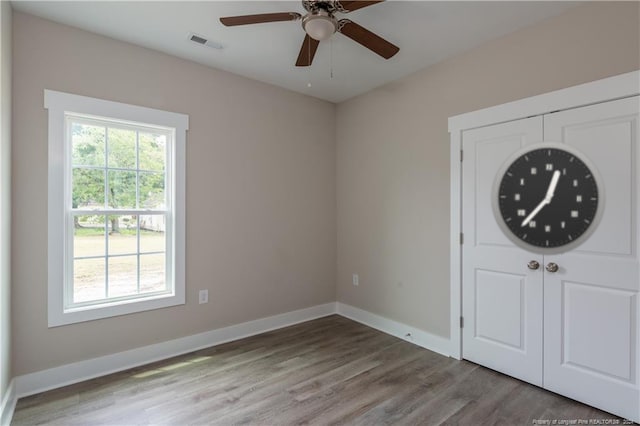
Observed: 12.37
